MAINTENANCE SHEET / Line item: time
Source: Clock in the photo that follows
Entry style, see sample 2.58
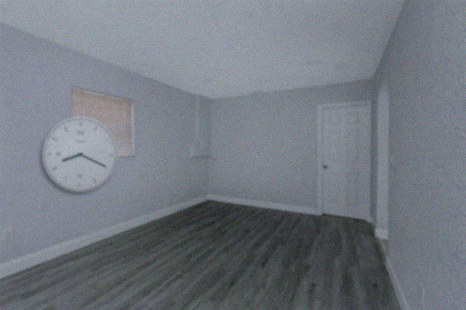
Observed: 8.19
